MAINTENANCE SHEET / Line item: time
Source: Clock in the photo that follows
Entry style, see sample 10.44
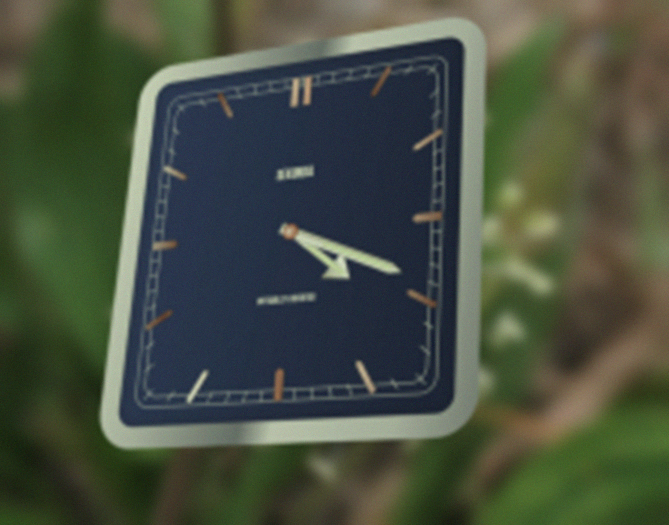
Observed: 4.19
